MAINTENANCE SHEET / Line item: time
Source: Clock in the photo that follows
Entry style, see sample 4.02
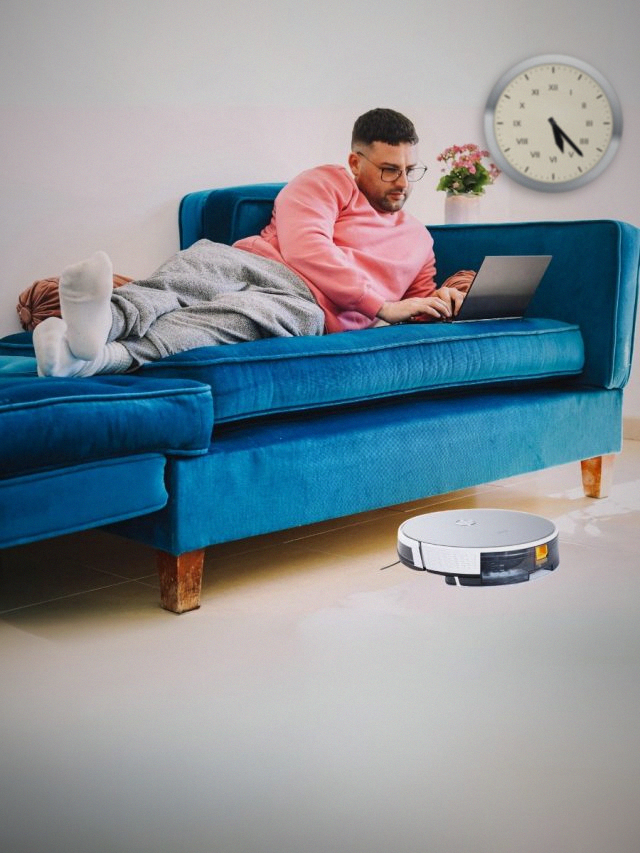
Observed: 5.23
